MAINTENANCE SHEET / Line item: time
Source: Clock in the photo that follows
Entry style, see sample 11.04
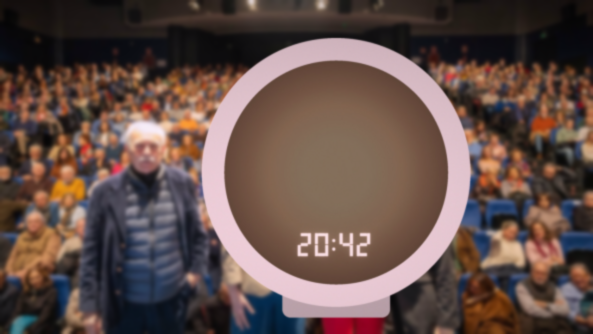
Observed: 20.42
